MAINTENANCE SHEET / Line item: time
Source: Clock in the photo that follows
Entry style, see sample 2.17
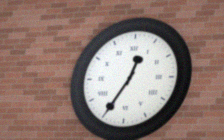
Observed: 12.35
